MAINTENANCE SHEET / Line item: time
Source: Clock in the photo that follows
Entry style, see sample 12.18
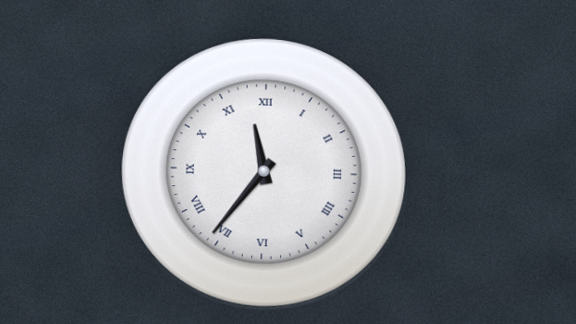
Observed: 11.36
